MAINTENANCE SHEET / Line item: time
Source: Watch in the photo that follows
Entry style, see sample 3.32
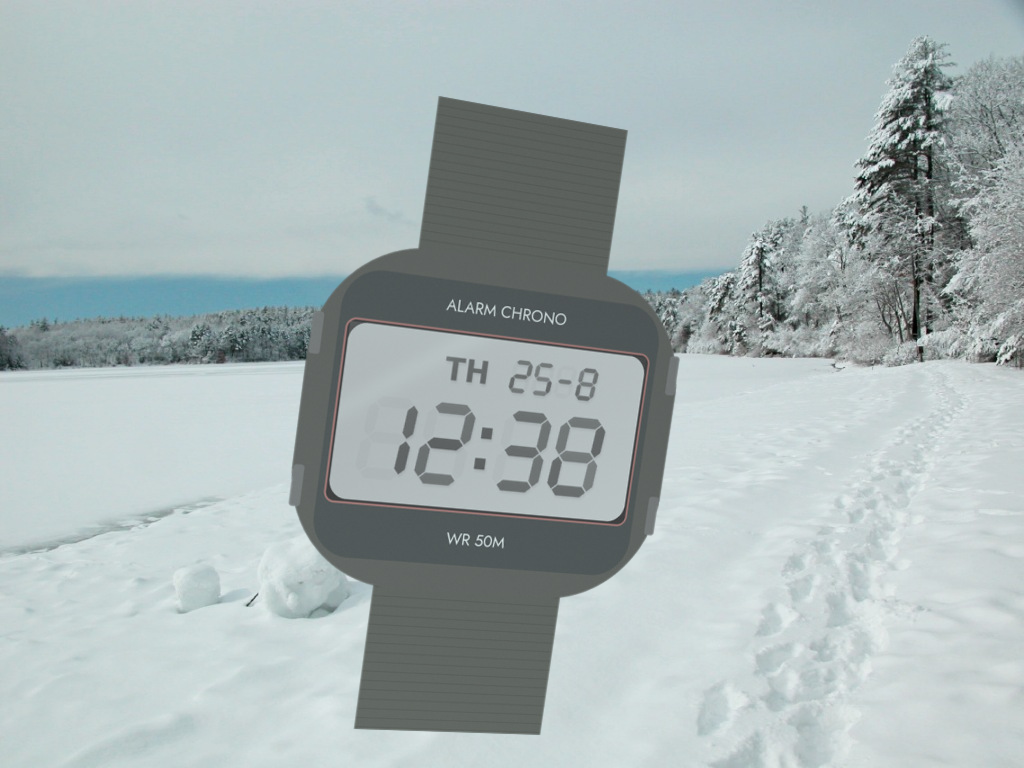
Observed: 12.38
